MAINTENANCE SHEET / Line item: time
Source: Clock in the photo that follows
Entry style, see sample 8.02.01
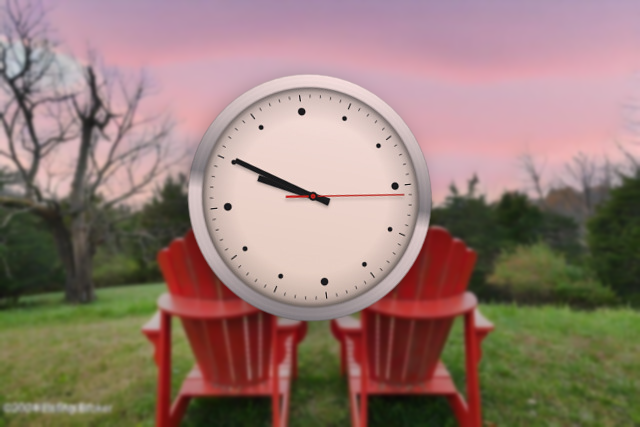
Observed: 9.50.16
